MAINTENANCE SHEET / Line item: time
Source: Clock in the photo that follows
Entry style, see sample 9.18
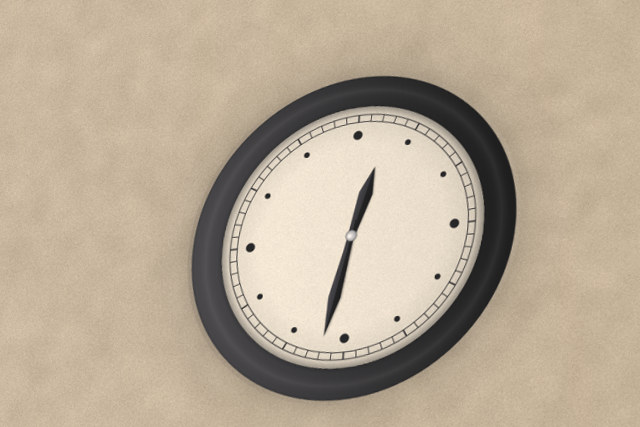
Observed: 12.32
